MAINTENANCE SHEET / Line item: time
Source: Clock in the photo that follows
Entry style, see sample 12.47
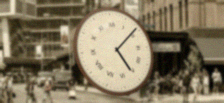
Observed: 5.09
